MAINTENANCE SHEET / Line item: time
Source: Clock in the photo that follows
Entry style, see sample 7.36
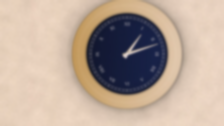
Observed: 1.12
